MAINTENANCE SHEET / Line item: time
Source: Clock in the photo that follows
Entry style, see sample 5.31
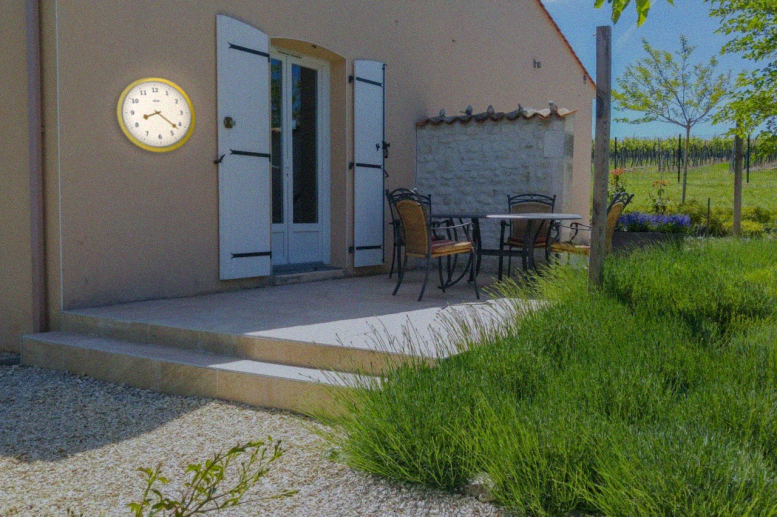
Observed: 8.22
